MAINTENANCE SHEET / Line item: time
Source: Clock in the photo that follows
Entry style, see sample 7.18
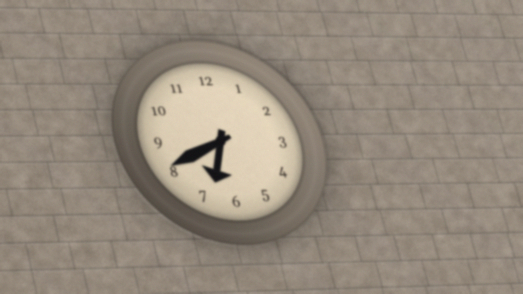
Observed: 6.41
